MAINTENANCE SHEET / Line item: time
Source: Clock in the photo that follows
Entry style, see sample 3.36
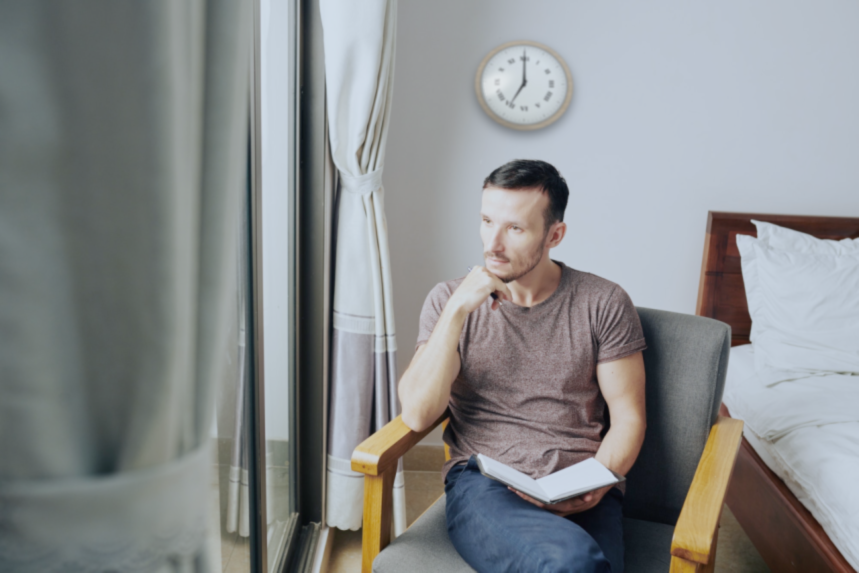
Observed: 7.00
